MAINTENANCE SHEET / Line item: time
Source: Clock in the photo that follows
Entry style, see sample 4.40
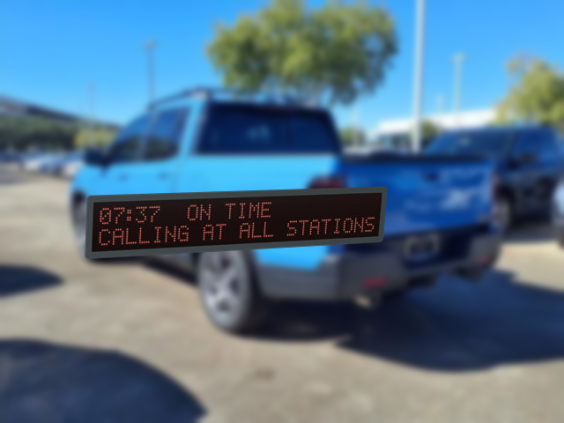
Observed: 7.37
